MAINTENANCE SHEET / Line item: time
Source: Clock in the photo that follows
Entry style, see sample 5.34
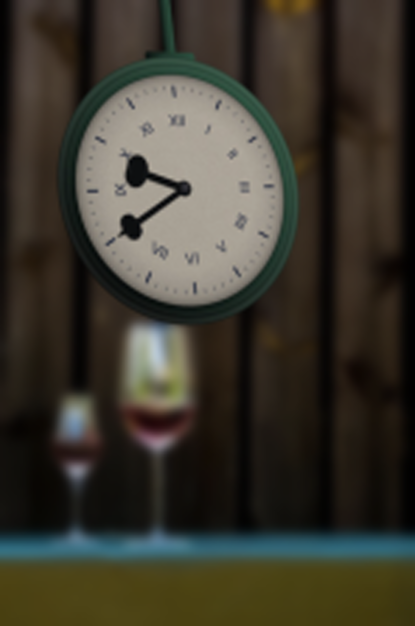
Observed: 9.40
